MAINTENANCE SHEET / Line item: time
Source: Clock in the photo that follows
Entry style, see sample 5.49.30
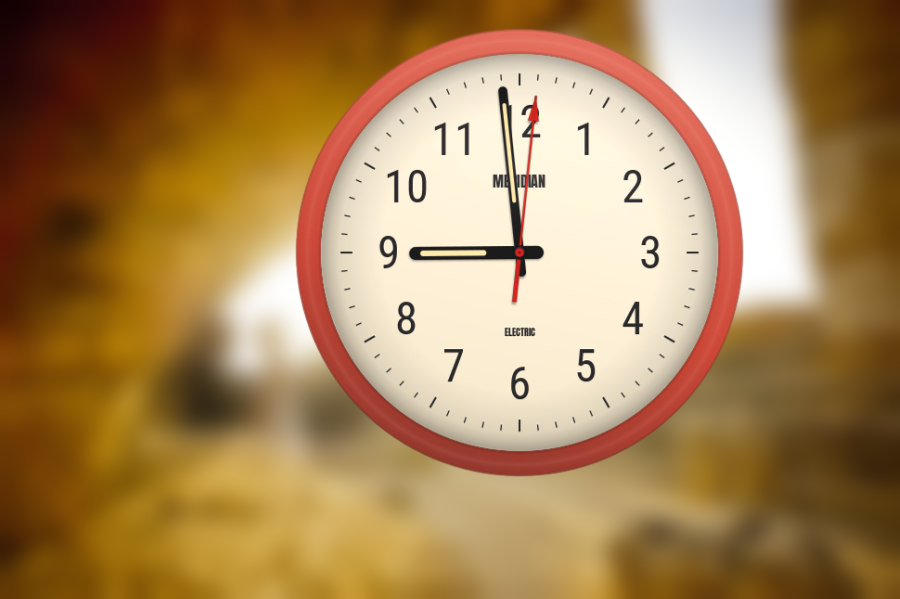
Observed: 8.59.01
